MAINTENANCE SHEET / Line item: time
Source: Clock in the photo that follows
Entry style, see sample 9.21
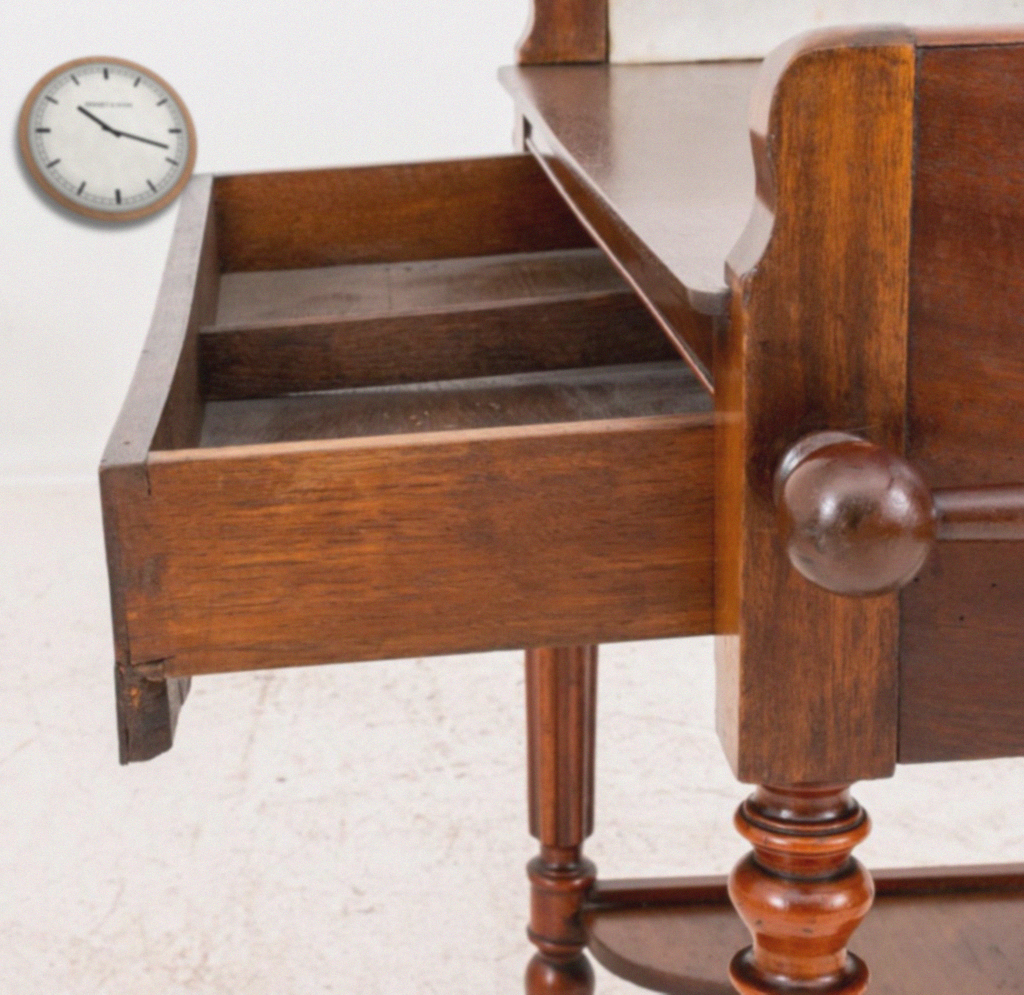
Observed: 10.18
